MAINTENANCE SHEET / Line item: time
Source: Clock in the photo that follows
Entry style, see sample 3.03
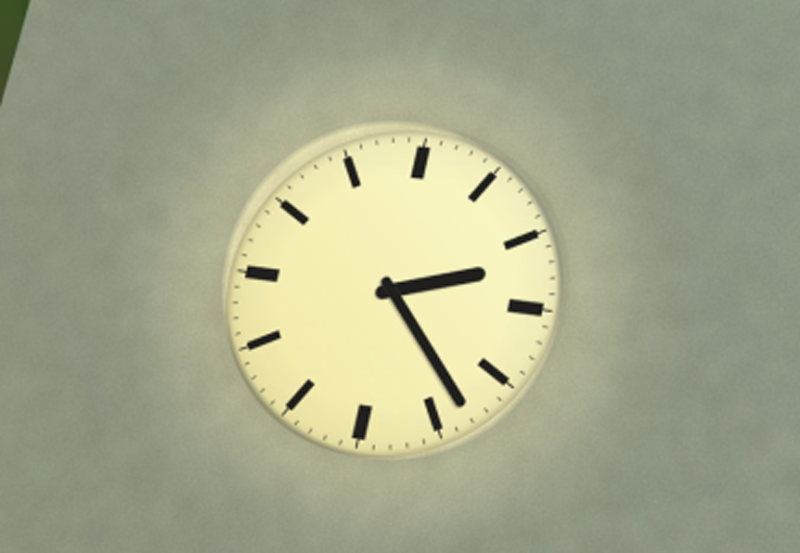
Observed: 2.23
